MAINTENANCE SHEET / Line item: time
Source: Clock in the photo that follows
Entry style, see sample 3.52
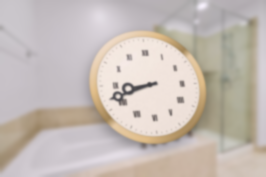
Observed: 8.42
